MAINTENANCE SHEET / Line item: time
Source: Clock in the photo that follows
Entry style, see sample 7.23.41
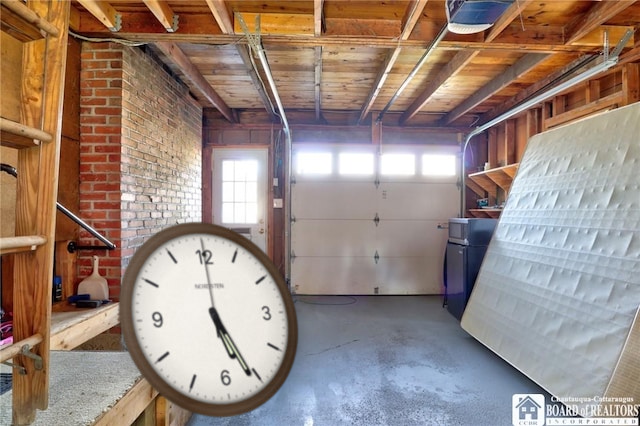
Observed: 5.26.00
